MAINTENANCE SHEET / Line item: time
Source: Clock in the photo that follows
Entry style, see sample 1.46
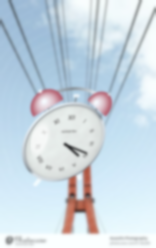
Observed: 4.19
